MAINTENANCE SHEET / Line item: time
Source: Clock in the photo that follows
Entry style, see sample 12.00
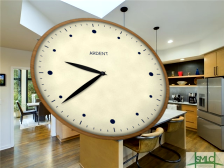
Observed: 9.39
